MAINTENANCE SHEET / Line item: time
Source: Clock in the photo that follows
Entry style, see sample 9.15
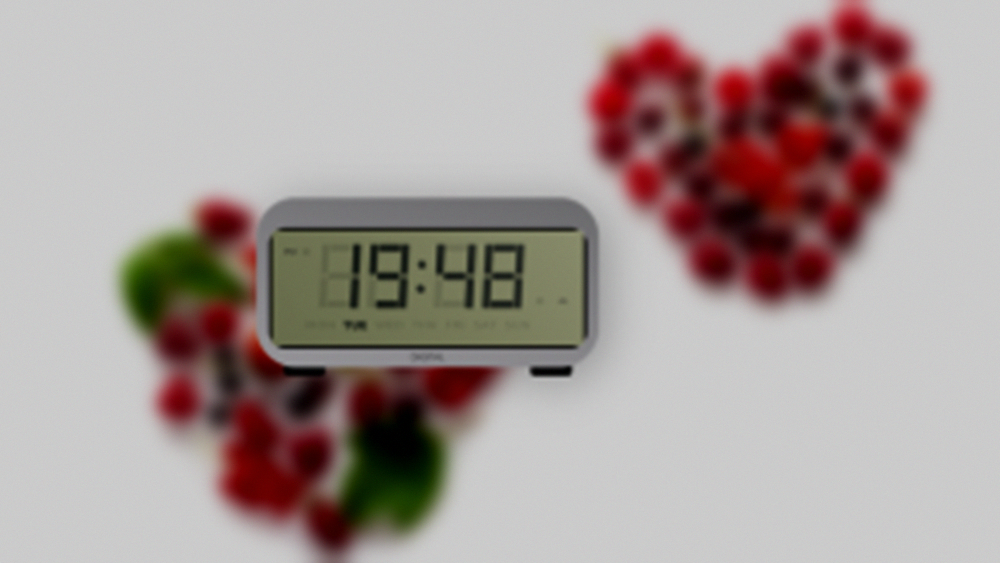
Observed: 19.48
